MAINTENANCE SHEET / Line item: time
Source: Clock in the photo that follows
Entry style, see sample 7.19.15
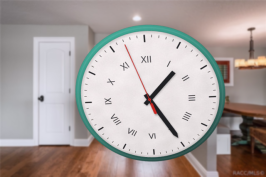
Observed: 1.24.57
